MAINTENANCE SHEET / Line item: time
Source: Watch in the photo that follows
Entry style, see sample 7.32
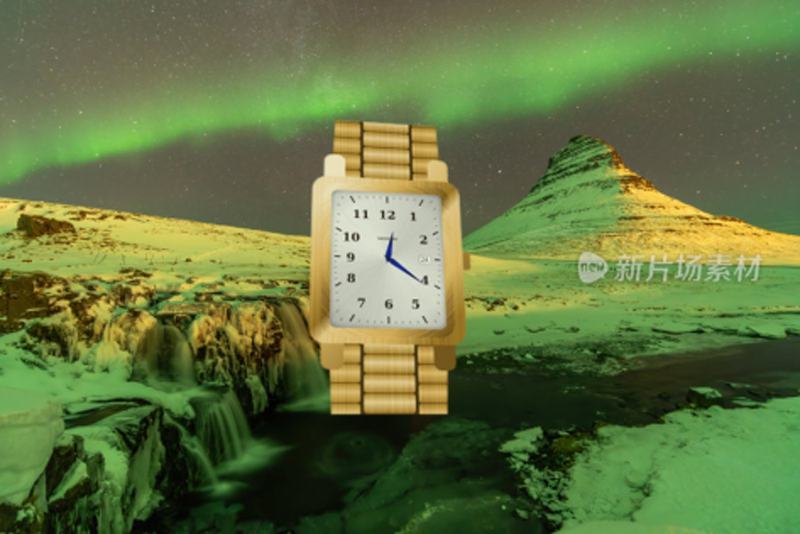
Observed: 12.21
